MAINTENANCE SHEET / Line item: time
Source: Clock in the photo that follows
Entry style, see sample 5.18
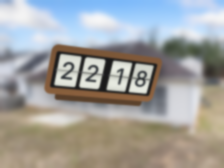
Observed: 22.18
